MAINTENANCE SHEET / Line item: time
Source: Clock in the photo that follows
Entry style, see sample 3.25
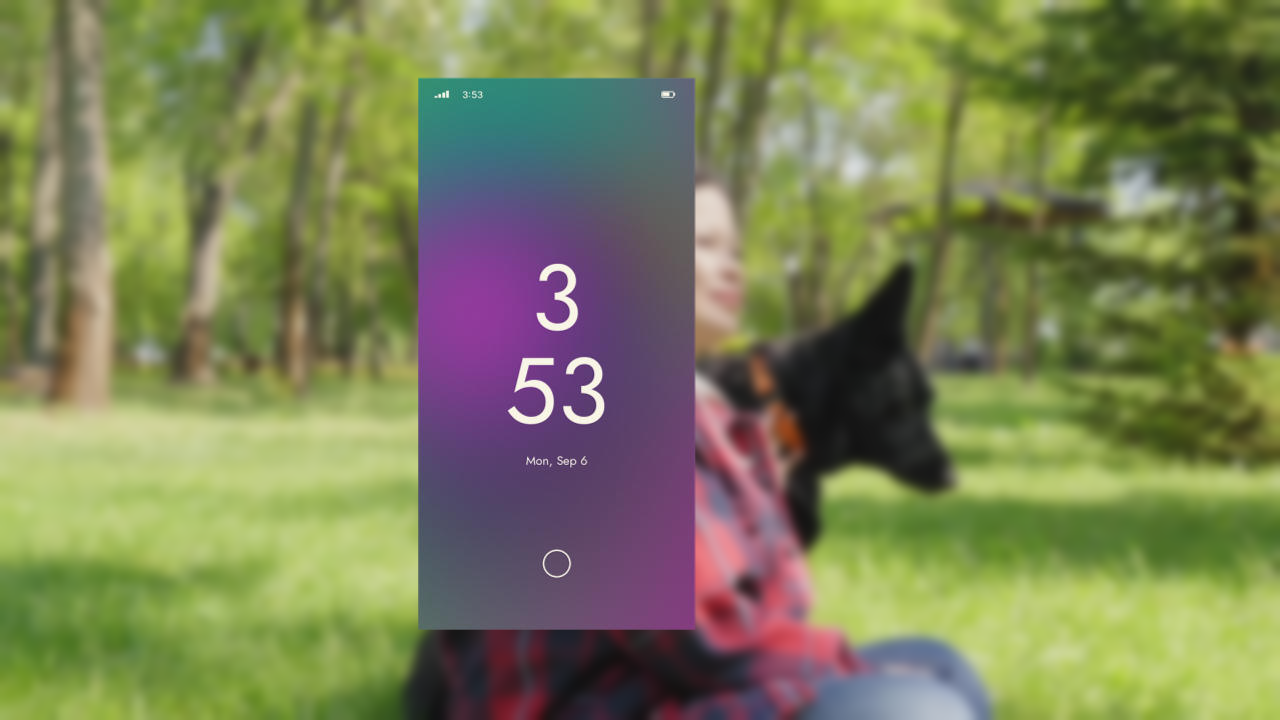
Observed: 3.53
